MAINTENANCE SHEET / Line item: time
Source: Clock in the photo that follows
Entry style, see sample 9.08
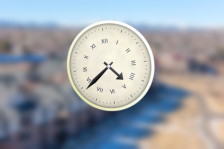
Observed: 4.39
